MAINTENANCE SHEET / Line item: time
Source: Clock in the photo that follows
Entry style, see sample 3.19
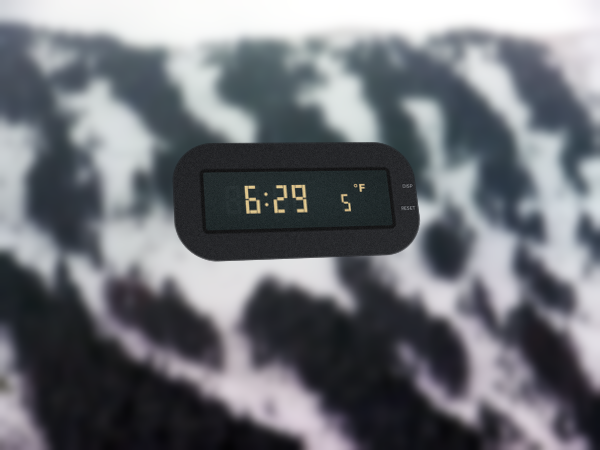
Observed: 6.29
